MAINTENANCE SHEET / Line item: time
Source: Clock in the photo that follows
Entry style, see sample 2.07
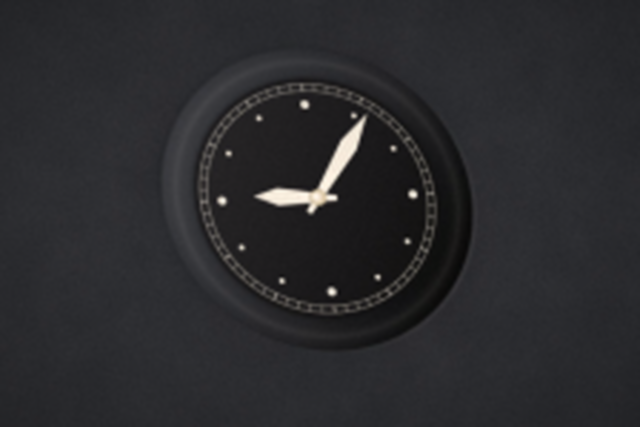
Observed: 9.06
